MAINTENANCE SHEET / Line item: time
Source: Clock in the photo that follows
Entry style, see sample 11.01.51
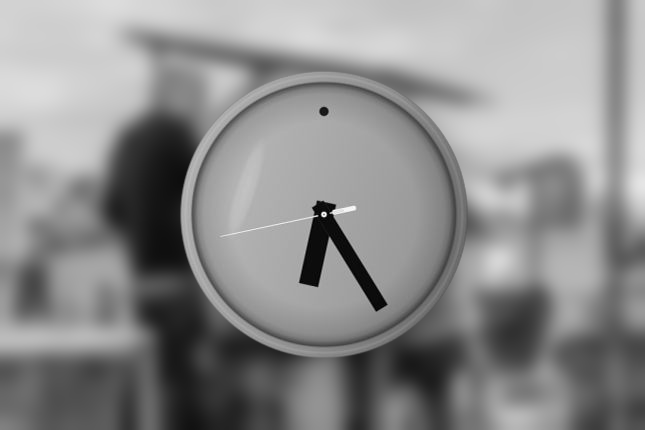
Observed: 6.24.43
